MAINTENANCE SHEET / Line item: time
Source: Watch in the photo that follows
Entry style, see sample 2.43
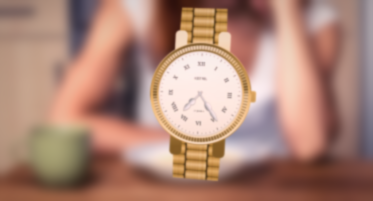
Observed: 7.24
